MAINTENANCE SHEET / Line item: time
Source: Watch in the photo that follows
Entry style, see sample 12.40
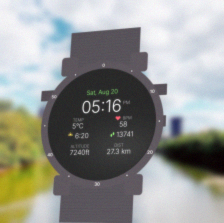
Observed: 5.16
